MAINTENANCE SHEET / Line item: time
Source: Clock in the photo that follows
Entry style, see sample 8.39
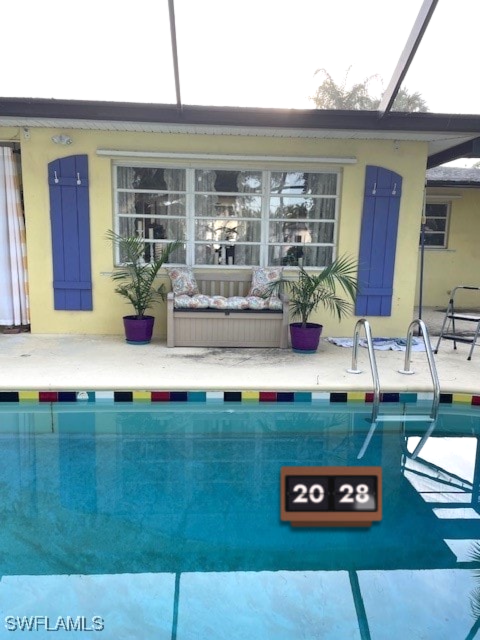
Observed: 20.28
